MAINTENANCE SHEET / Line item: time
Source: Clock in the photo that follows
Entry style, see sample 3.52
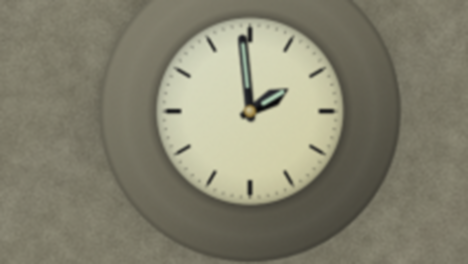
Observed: 1.59
